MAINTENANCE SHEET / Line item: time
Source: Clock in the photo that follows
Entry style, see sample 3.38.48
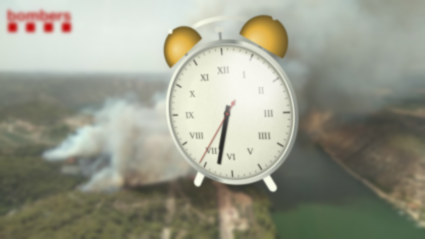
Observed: 6.32.36
